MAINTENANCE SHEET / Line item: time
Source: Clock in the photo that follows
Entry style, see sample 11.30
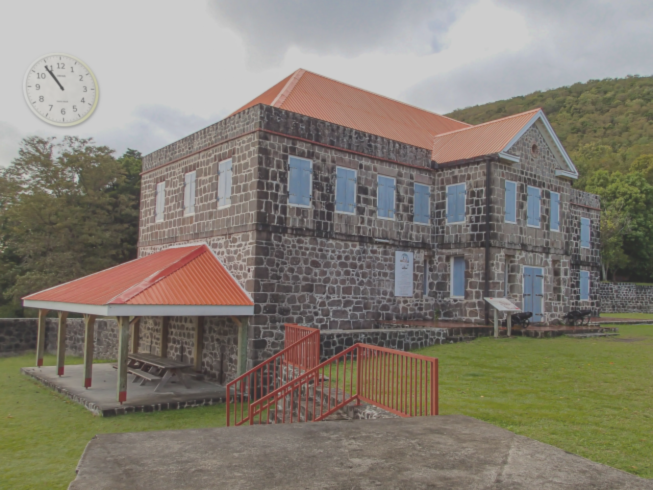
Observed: 10.54
